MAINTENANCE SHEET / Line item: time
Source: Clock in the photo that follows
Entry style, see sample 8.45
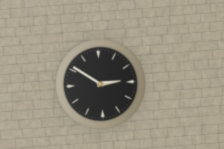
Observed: 2.51
